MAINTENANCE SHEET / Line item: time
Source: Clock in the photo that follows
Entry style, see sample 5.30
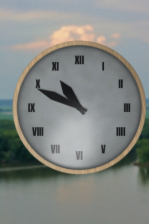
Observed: 10.49
